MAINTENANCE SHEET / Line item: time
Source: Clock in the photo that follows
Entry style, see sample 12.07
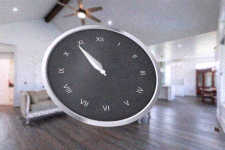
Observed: 10.54
